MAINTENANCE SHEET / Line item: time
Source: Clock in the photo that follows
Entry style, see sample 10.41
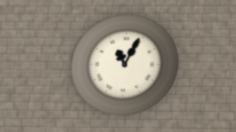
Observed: 11.04
